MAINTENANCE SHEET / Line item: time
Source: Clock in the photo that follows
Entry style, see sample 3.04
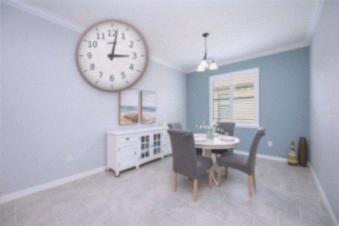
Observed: 3.02
